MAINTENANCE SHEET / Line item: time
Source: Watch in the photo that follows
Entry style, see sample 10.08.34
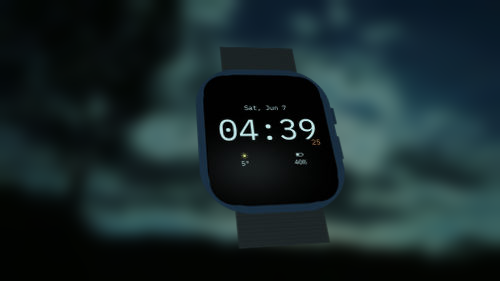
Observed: 4.39.25
